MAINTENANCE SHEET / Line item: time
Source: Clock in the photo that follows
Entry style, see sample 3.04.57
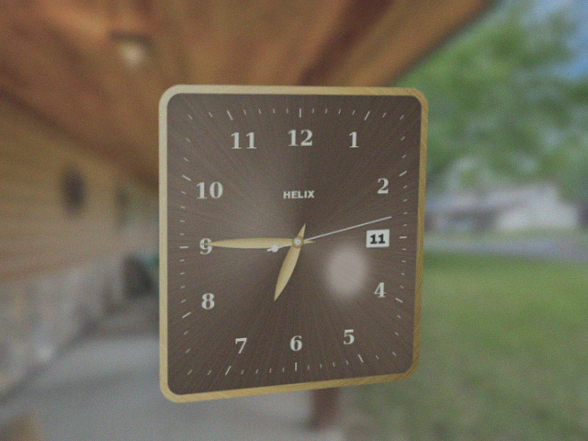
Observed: 6.45.13
